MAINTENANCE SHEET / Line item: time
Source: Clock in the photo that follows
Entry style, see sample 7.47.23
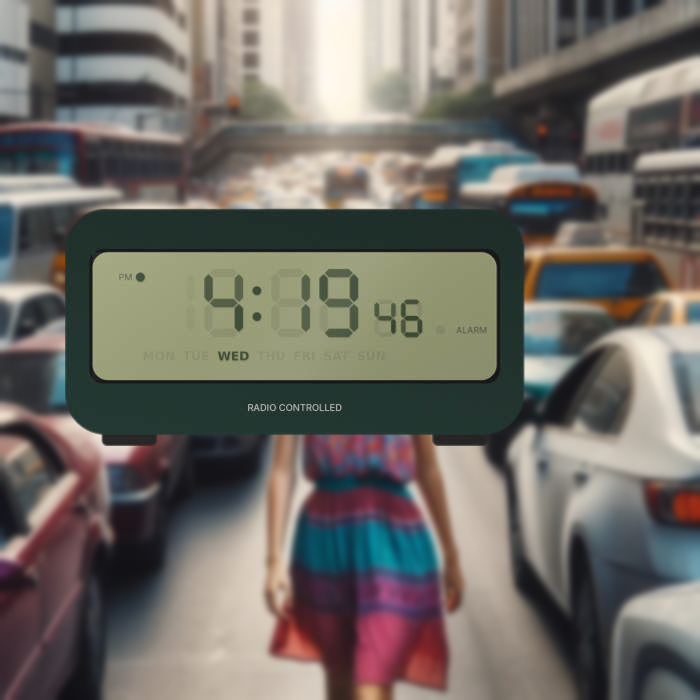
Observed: 4.19.46
